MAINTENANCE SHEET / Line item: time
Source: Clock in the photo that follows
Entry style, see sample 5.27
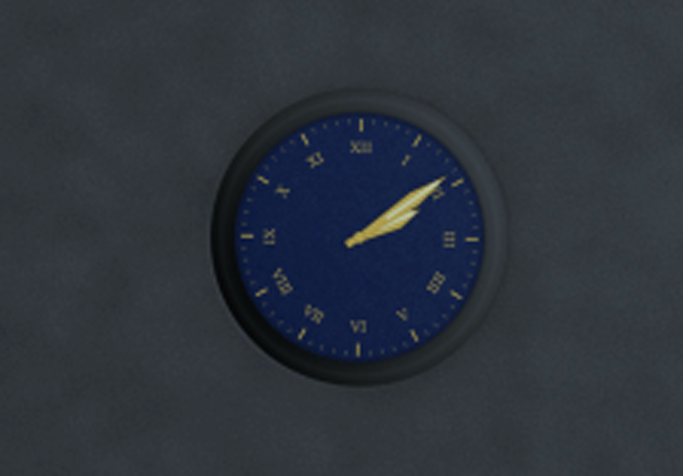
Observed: 2.09
